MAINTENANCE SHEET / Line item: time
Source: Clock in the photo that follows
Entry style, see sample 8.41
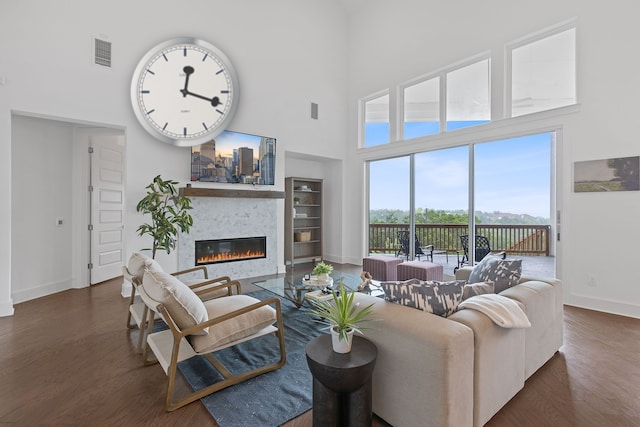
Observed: 12.18
